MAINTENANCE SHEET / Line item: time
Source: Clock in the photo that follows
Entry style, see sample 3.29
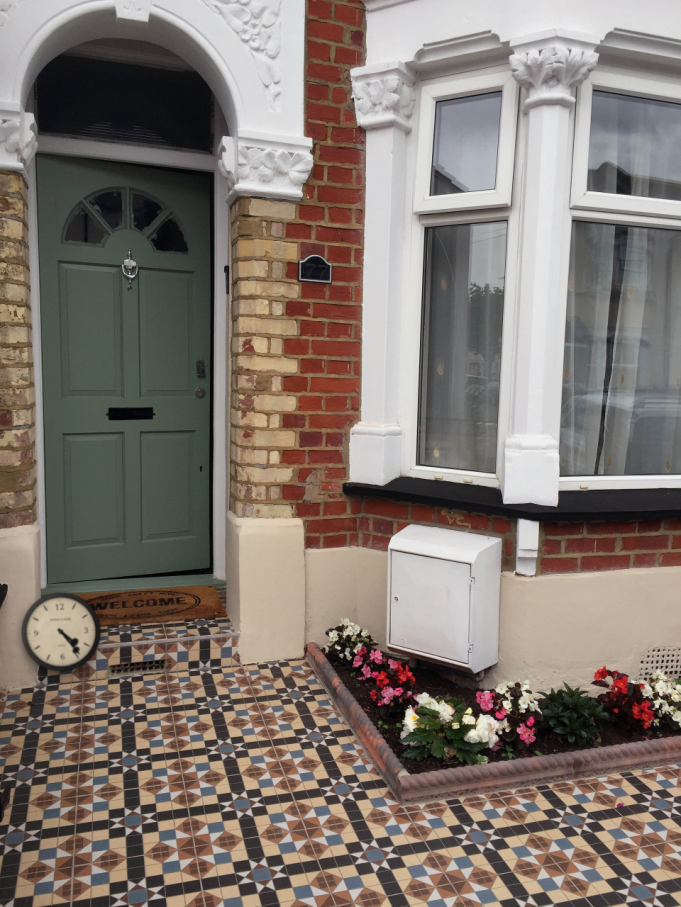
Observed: 4.24
